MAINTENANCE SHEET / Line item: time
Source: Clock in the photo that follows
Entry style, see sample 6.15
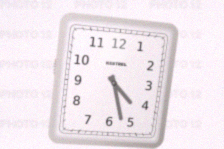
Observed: 4.27
